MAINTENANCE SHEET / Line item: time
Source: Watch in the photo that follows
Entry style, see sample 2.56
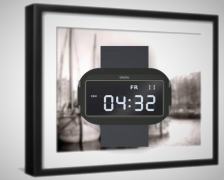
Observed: 4.32
